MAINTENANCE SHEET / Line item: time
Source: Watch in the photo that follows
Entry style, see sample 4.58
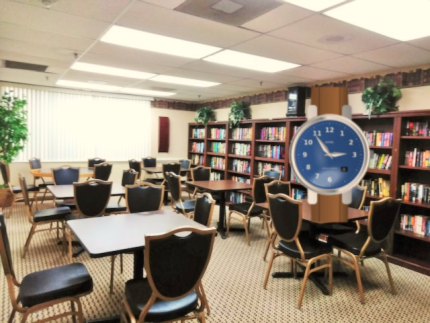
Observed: 2.54
